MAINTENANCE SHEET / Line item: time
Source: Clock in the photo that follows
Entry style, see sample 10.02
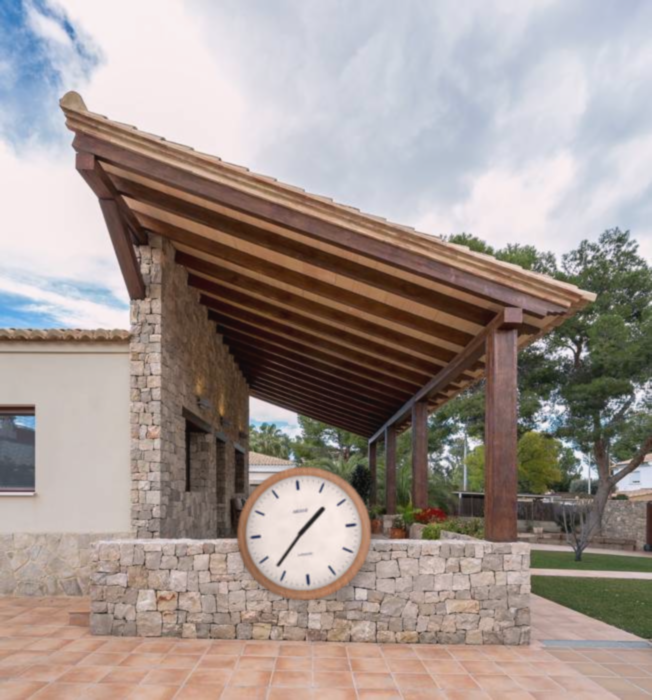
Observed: 1.37
